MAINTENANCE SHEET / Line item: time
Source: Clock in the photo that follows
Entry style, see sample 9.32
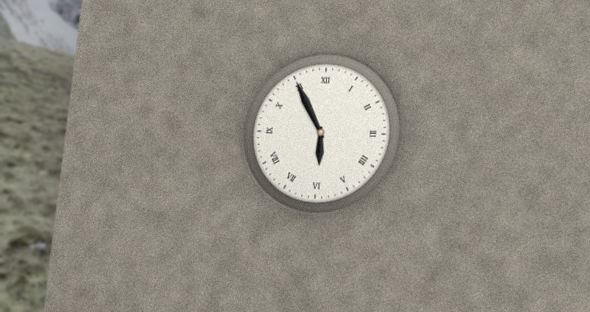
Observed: 5.55
